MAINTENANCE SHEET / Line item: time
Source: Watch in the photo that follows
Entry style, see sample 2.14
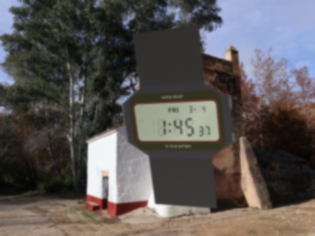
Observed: 1.45
